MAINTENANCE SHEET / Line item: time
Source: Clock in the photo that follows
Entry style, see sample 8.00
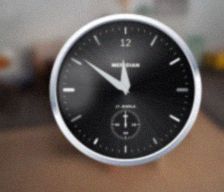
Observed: 11.51
